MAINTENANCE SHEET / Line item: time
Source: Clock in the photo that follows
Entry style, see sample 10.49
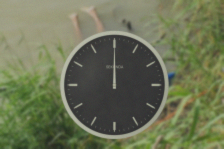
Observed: 12.00
